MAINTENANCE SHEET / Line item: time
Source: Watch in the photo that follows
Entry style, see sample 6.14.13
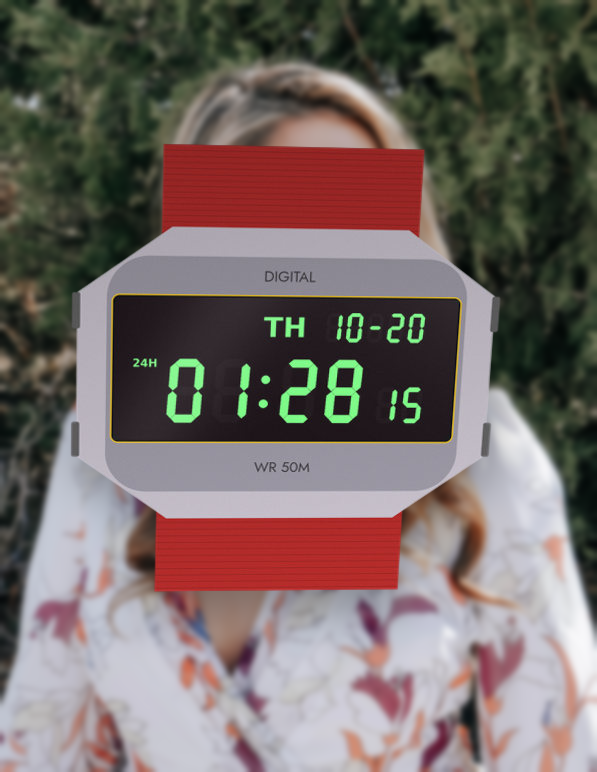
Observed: 1.28.15
